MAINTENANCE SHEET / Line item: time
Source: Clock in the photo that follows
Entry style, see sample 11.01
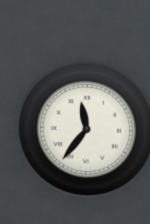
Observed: 11.36
